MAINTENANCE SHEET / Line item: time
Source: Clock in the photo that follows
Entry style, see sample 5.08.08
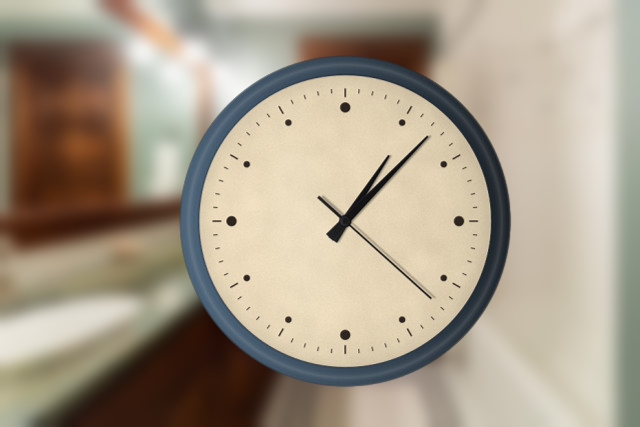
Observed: 1.07.22
